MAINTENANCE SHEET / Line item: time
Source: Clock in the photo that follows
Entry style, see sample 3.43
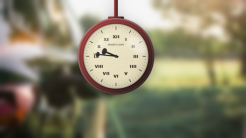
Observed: 9.46
